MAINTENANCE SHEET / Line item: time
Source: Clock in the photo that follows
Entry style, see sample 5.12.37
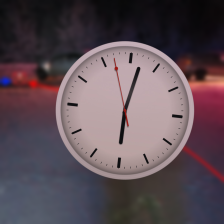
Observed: 6.01.57
